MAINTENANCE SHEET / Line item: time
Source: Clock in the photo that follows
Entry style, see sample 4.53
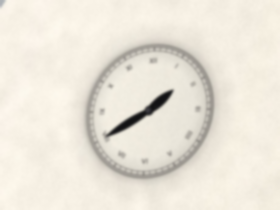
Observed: 1.40
